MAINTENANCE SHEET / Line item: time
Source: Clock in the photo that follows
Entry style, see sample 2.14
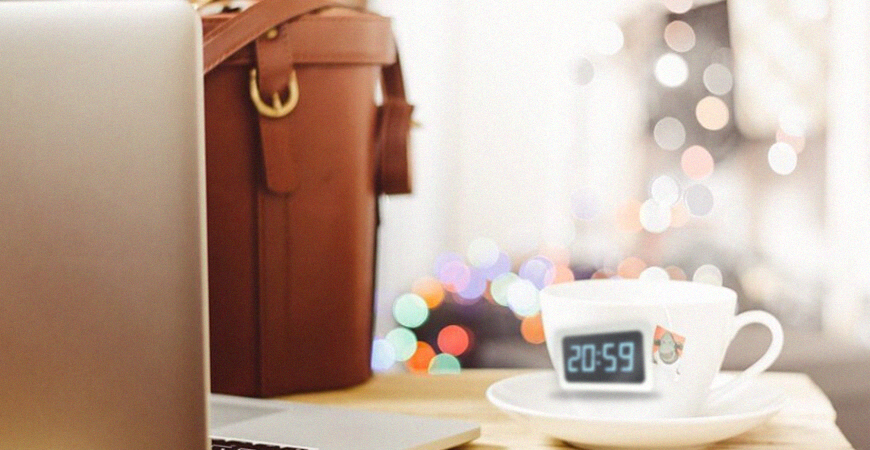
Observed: 20.59
